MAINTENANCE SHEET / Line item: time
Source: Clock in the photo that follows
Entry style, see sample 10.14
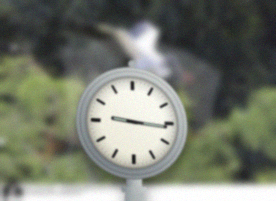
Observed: 9.16
